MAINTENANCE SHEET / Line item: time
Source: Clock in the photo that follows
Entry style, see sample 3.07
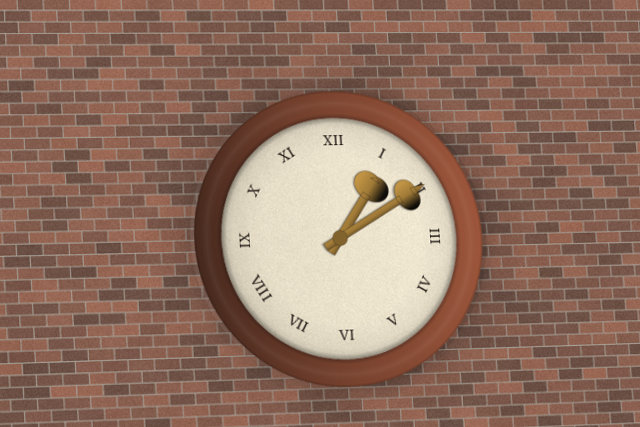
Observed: 1.10
